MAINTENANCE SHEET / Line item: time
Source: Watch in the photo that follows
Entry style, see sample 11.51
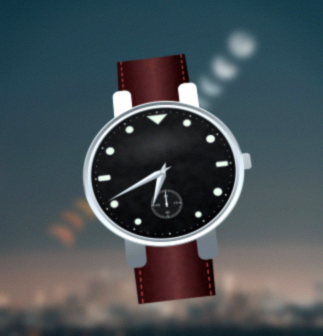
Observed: 6.41
